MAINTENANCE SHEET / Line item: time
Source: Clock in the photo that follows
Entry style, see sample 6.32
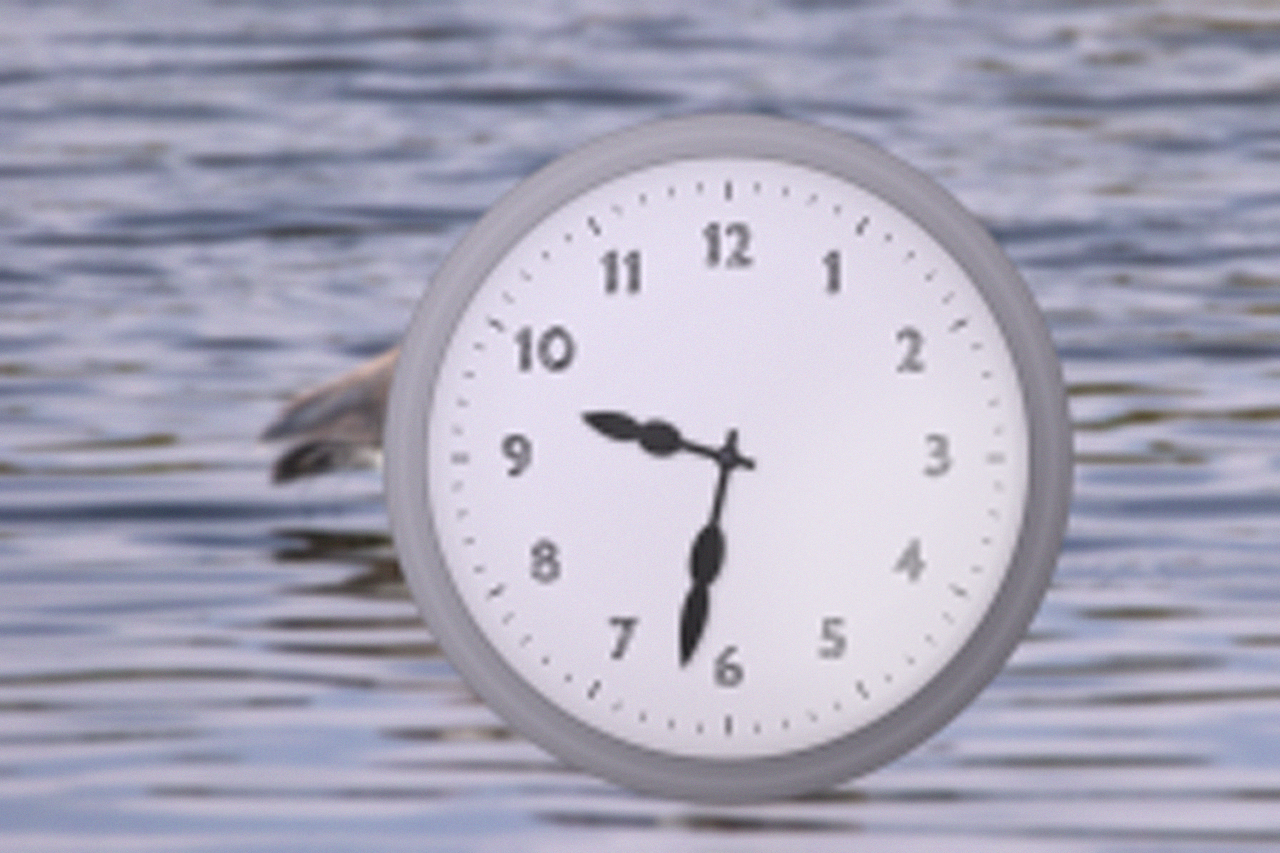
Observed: 9.32
